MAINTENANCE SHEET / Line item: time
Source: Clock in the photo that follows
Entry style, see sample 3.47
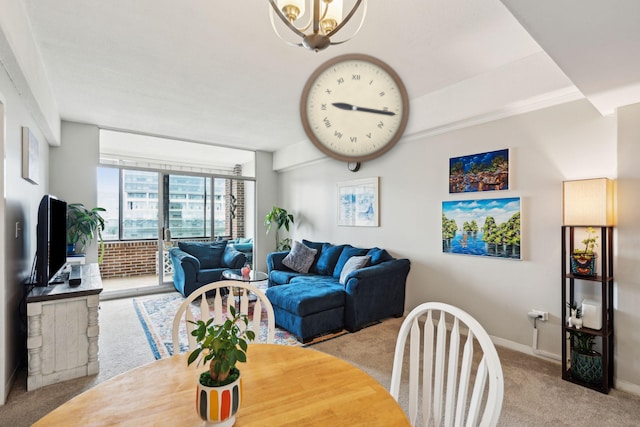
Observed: 9.16
